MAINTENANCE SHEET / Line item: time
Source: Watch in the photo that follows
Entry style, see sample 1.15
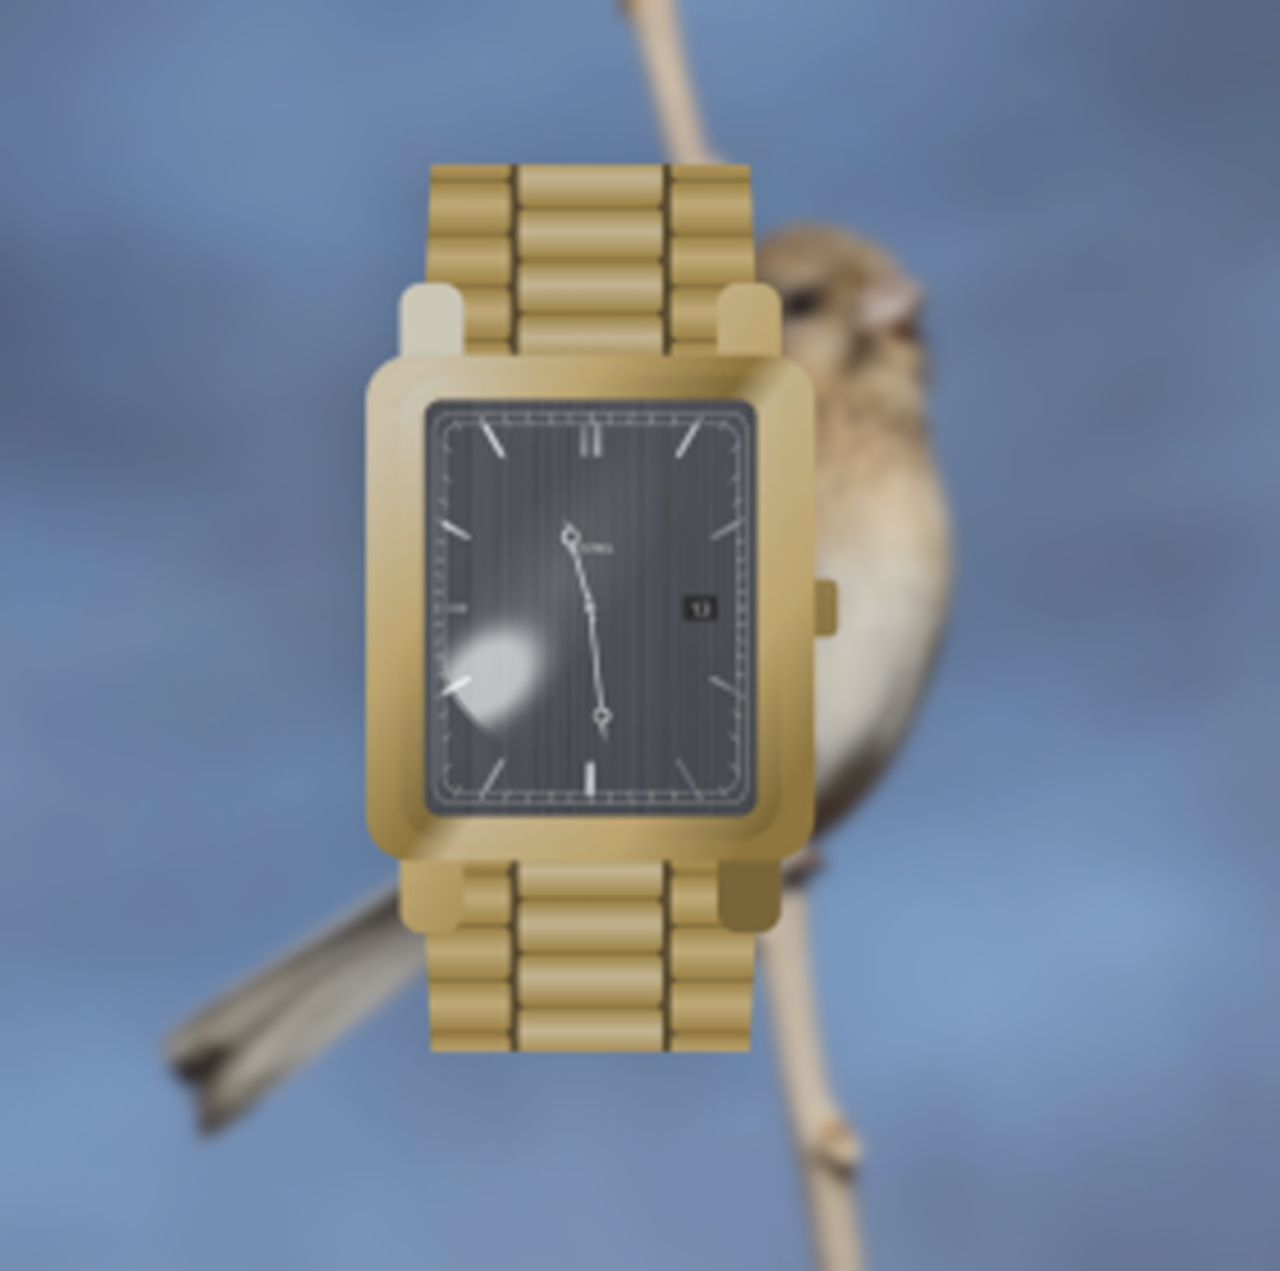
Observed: 11.29
